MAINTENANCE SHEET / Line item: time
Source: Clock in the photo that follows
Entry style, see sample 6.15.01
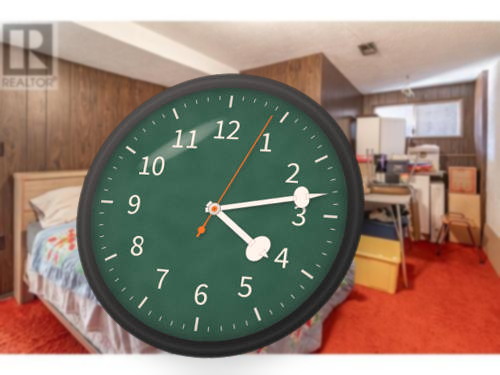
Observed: 4.13.04
